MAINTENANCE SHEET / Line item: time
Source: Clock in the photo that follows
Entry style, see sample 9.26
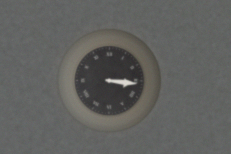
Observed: 3.16
